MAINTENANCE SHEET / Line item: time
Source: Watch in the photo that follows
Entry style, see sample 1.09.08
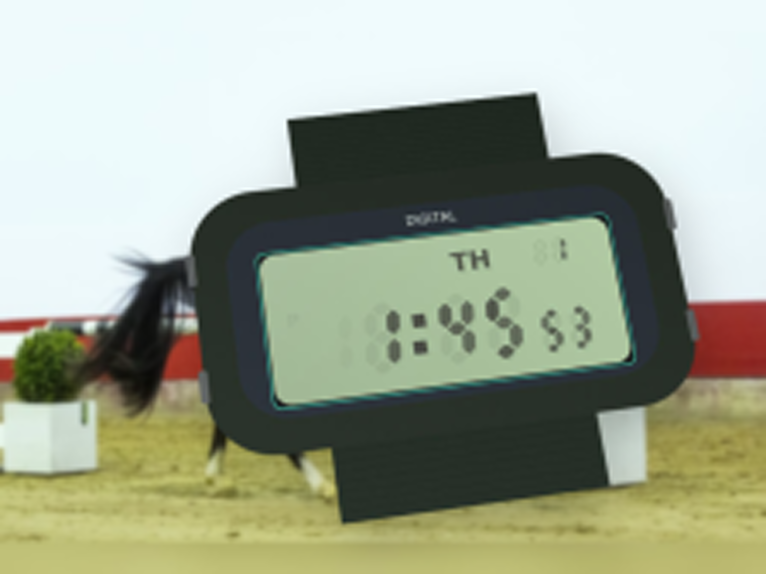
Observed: 1.45.53
